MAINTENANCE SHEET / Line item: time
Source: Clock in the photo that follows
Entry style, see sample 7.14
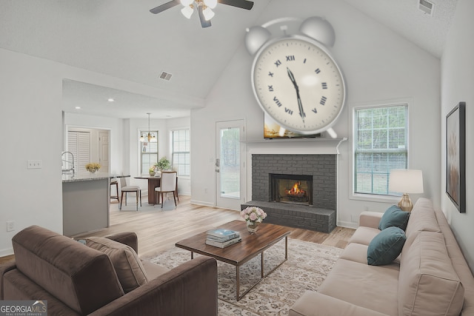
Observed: 11.30
